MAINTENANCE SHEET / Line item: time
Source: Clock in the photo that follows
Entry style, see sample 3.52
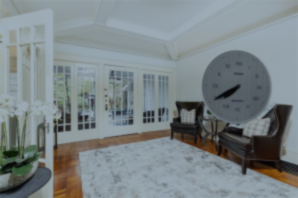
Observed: 7.40
